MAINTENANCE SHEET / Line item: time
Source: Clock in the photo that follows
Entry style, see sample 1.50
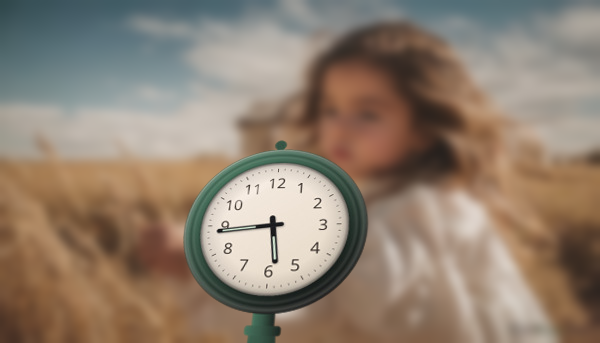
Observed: 5.44
